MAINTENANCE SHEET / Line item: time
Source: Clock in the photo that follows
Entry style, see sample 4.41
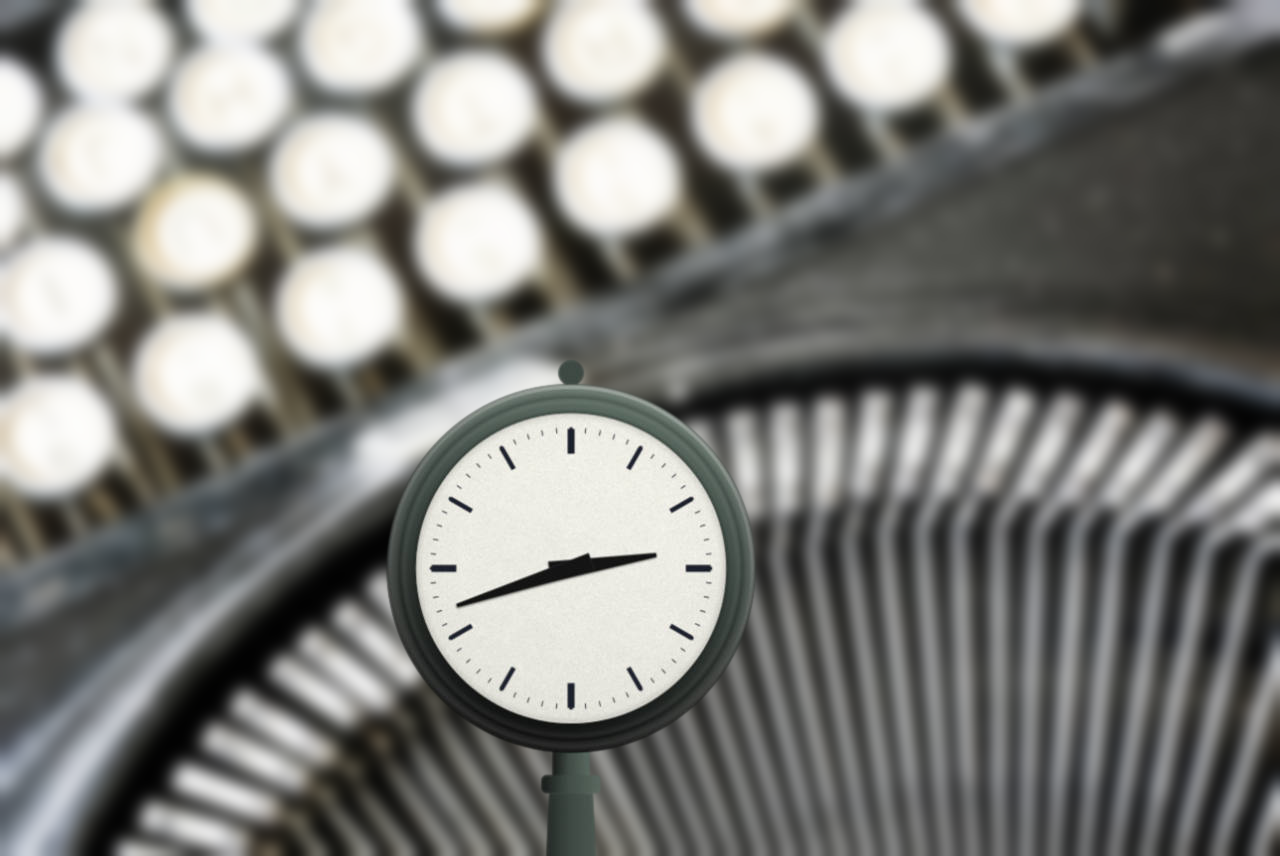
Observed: 2.42
